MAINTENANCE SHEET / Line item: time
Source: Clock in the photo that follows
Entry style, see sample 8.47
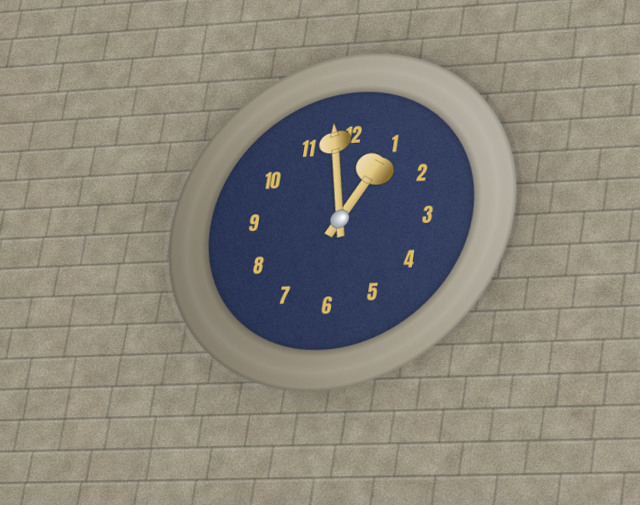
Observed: 12.58
